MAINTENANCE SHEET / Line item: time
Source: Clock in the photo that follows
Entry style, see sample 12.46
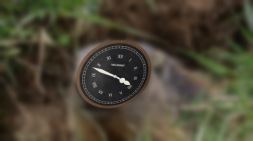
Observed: 3.48
